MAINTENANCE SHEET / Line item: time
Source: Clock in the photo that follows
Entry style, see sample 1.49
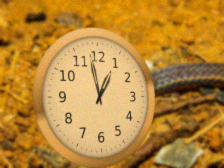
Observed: 12.58
